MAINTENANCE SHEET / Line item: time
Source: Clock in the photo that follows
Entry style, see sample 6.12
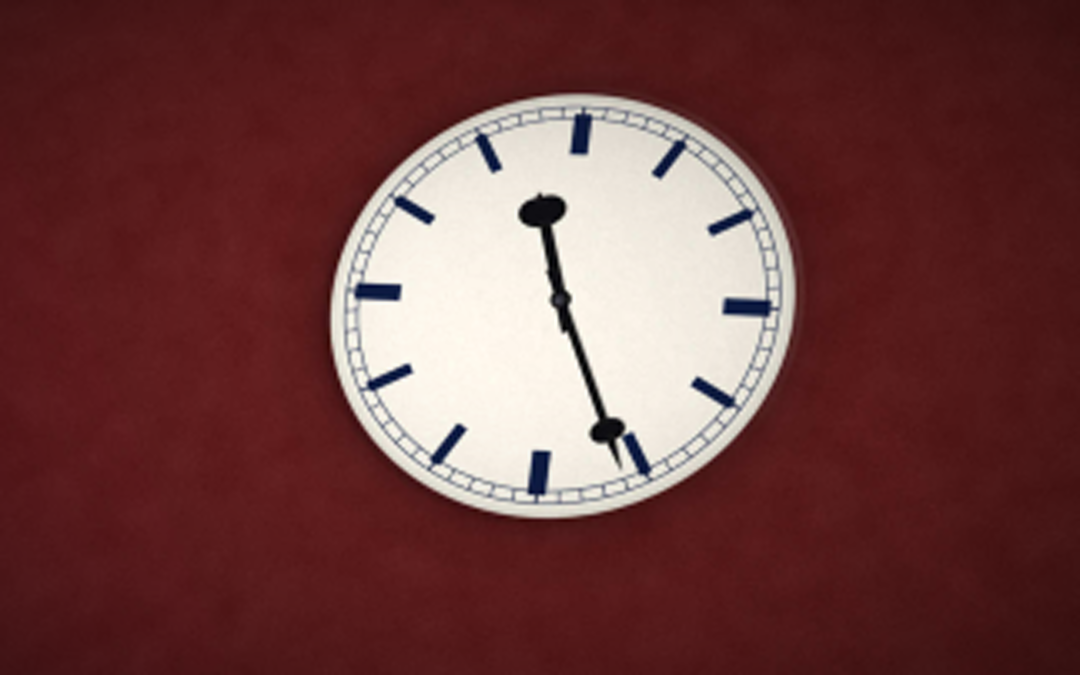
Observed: 11.26
